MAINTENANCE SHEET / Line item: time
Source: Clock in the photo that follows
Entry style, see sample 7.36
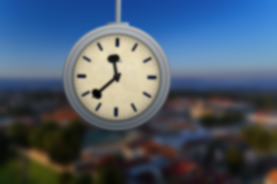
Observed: 11.38
